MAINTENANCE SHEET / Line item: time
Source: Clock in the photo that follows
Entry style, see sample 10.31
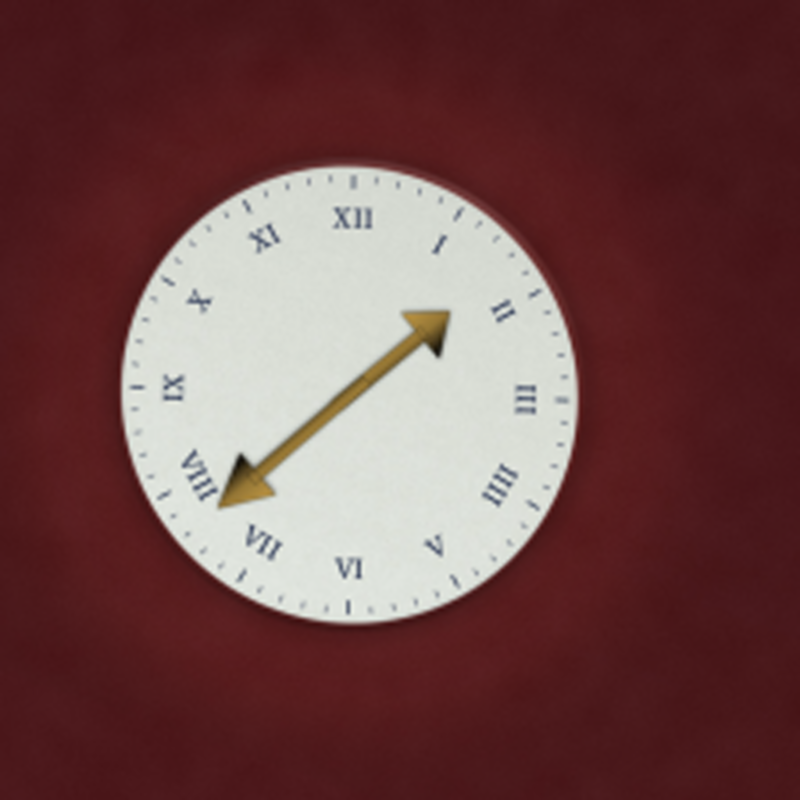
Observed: 1.38
